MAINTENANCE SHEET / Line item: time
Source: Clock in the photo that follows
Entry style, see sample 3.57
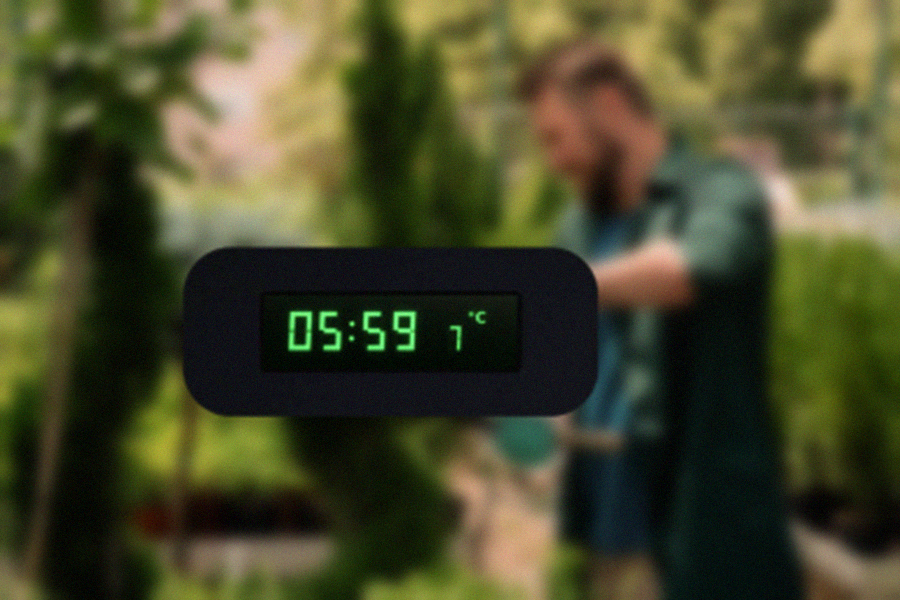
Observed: 5.59
